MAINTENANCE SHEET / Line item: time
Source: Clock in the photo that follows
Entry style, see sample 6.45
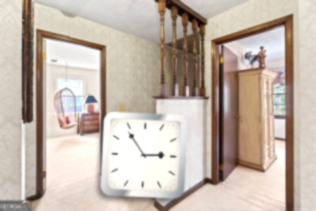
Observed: 2.54
